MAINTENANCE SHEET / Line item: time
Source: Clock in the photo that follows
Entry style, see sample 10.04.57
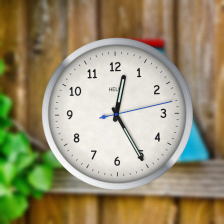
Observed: 12.25.13
